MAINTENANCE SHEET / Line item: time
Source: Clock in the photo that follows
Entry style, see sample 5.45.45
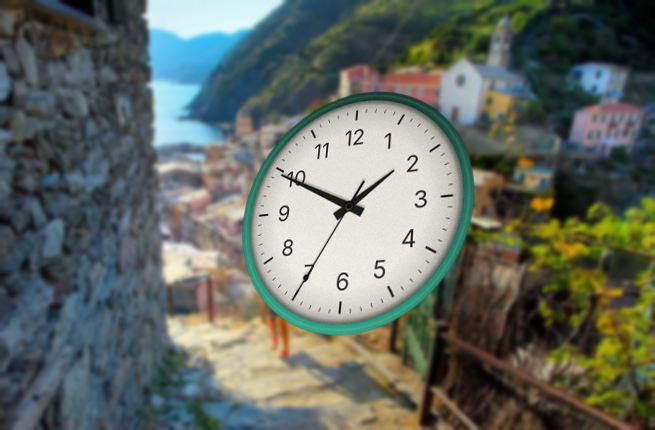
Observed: 1.49.35
